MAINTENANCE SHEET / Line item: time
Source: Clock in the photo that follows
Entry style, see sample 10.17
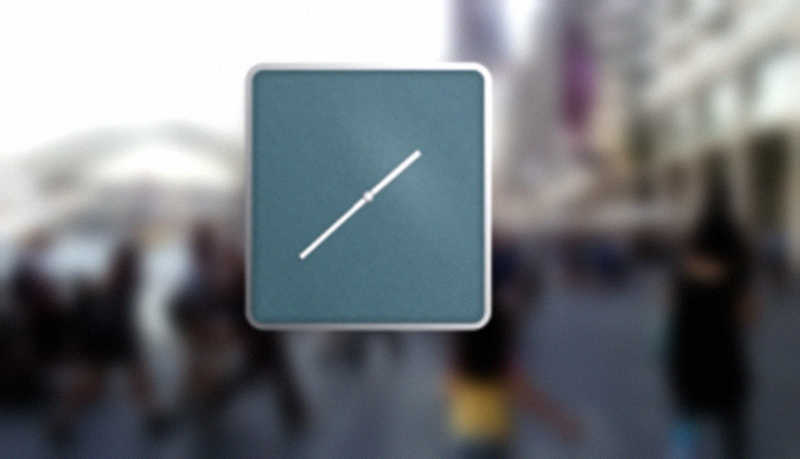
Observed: 1.38
